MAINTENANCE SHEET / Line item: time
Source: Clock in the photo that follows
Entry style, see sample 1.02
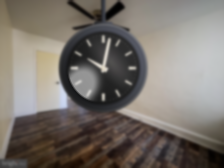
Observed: 10.02
